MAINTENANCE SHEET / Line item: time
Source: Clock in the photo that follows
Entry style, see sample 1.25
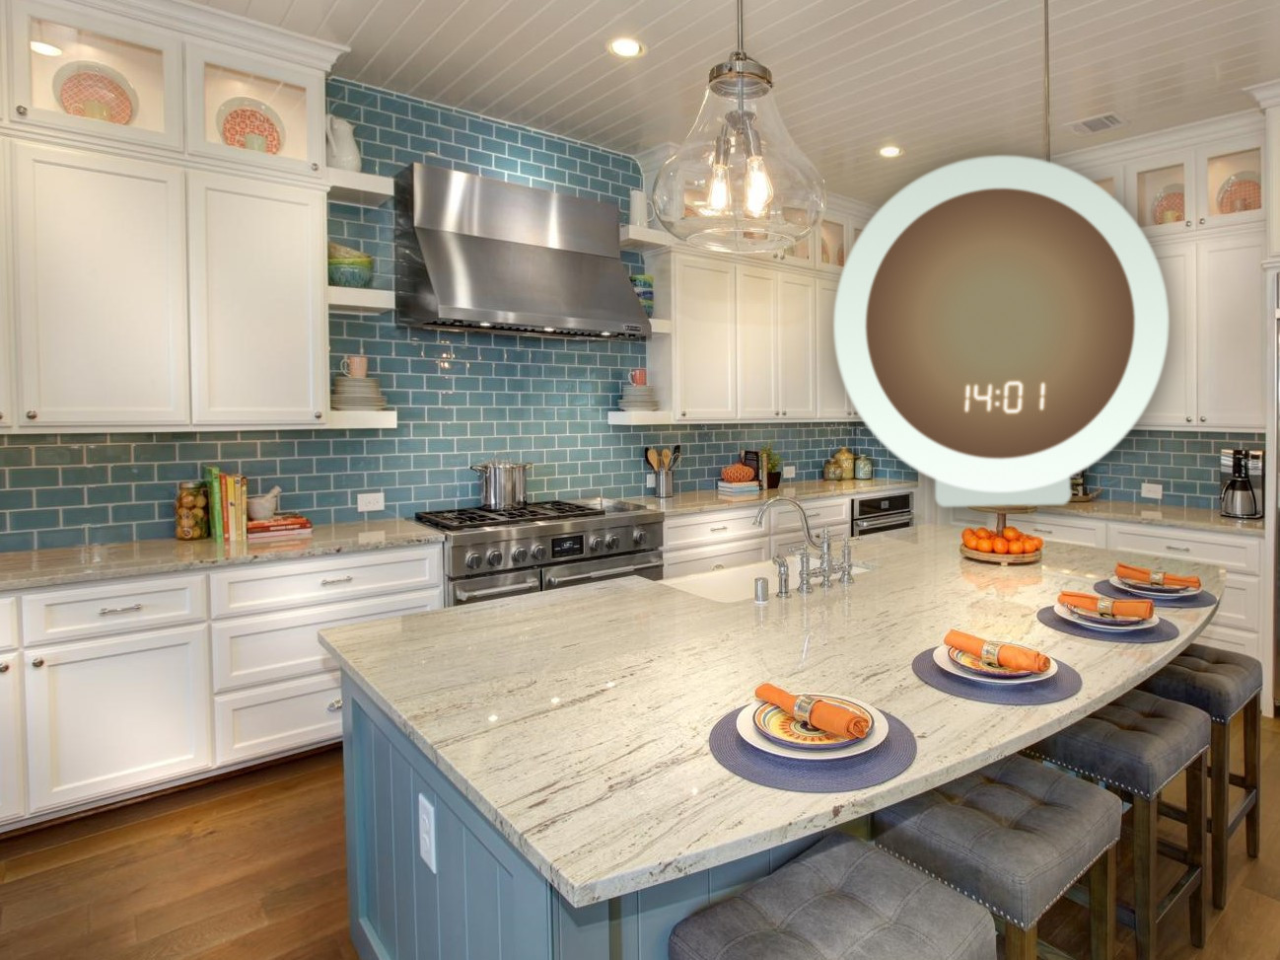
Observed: 14.01
